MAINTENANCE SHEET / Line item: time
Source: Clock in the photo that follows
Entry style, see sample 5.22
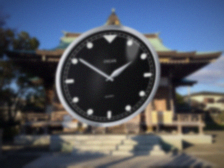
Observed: 1.51
